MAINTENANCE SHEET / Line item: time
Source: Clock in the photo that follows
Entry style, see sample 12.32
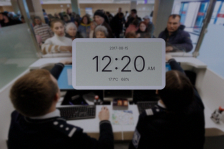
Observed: 12.20
